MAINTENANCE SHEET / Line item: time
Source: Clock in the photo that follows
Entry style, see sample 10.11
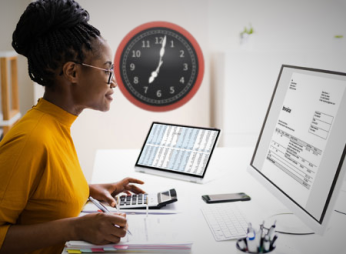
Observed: 7.02
